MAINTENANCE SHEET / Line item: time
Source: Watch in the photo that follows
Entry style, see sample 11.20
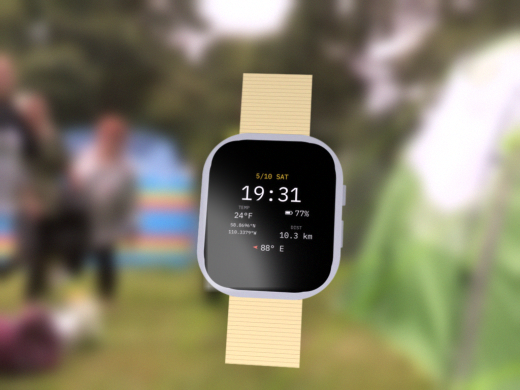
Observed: 19.31
